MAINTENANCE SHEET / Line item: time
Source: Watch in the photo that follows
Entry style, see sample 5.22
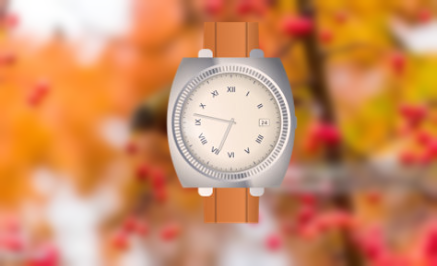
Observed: 6.47
